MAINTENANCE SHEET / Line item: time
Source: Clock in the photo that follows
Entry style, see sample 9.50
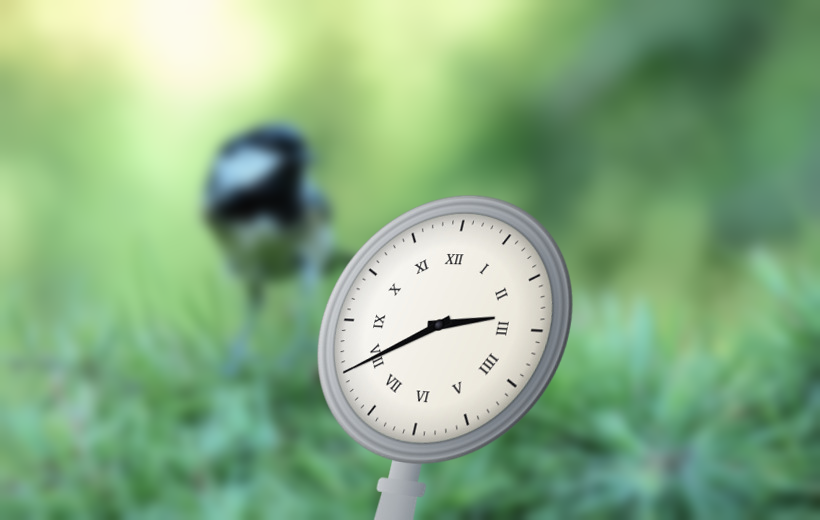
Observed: 2.40
